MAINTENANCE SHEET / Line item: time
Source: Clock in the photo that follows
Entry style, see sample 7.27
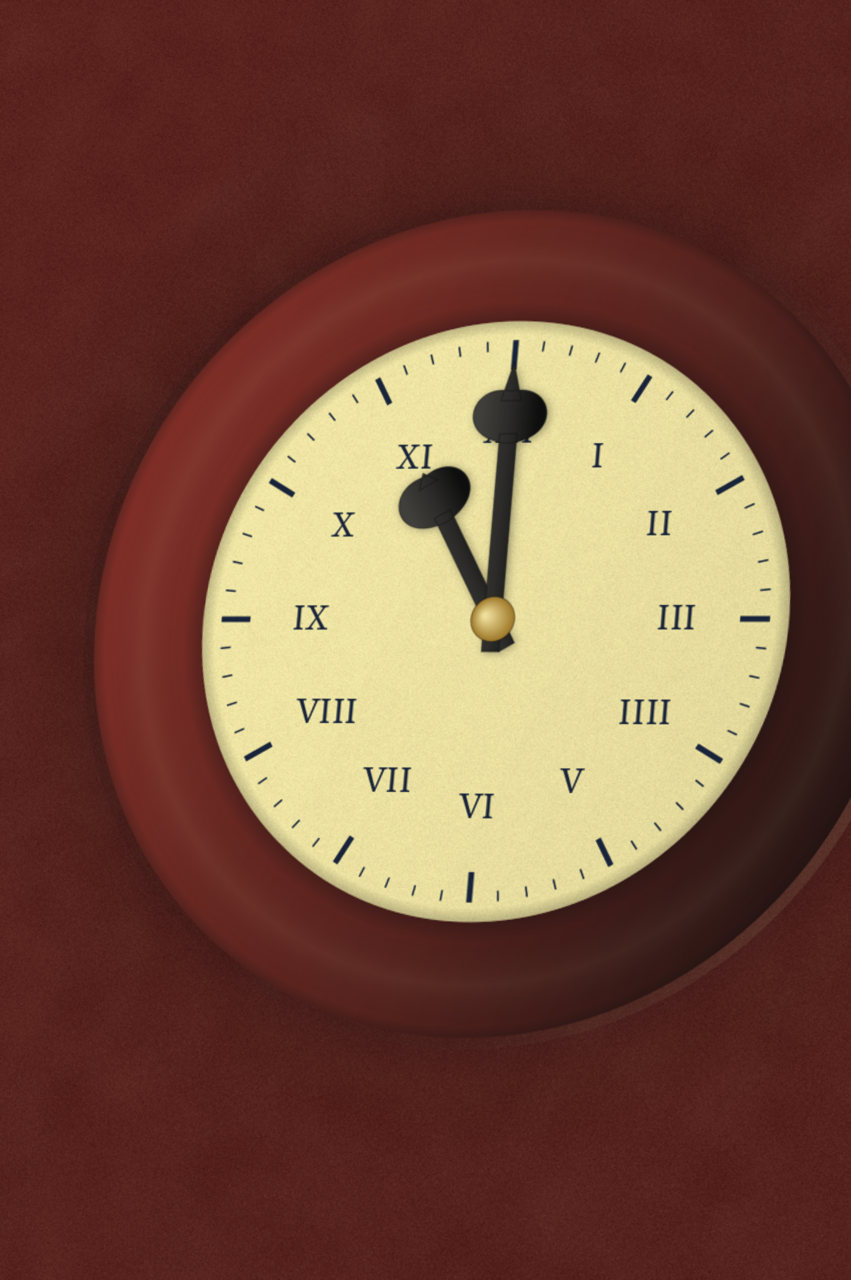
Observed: 11.00
